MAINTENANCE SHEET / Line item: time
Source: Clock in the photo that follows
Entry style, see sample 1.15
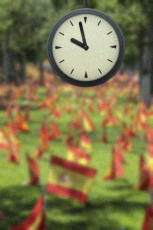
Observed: 9.58
